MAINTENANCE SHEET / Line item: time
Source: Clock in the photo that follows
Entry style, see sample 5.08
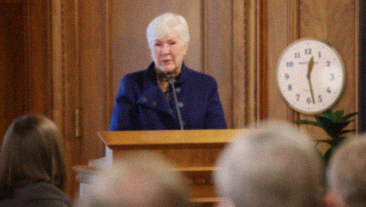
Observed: 12.28
